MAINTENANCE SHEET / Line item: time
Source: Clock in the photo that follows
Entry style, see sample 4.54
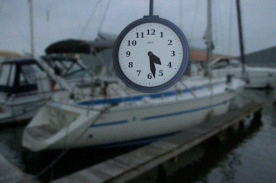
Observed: 4.28
